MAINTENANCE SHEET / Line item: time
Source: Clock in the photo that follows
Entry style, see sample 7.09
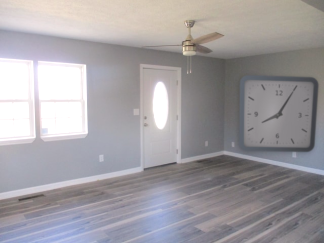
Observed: 8.05
